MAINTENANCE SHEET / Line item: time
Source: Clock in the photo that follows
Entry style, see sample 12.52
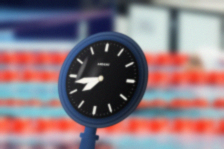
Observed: 7.43
